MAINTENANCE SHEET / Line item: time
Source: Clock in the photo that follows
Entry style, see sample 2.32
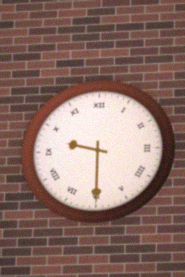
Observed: 9.30
